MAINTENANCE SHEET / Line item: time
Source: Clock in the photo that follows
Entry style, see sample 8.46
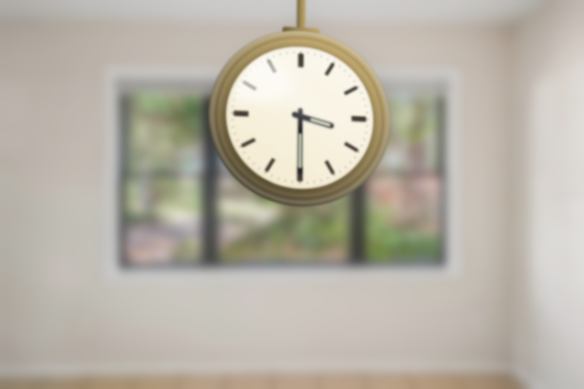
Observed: 3.30
